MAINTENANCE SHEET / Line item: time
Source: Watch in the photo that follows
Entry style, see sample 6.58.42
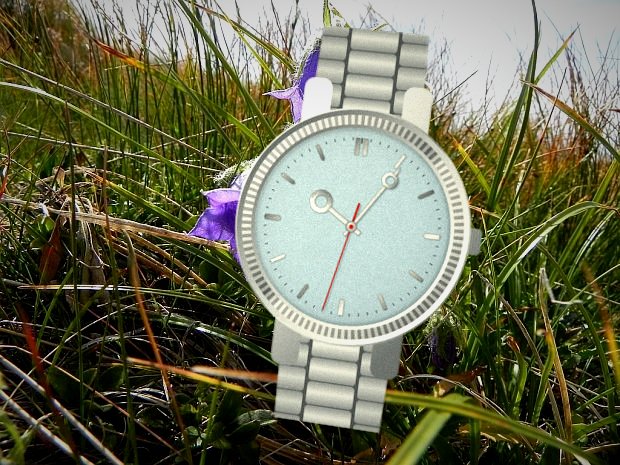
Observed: 10.05.32
